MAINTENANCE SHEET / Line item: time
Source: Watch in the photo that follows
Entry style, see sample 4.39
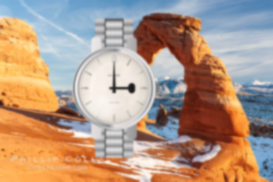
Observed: 3.00
